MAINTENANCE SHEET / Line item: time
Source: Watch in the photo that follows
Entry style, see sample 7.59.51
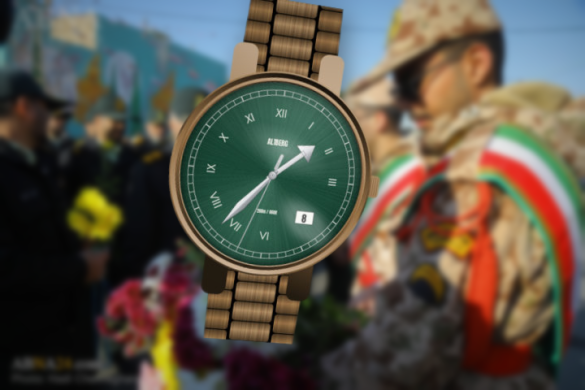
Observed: 1.36.33
